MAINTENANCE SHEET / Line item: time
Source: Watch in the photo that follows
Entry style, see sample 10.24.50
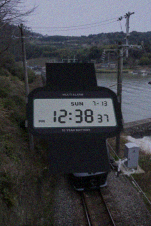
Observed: 12.38.37
